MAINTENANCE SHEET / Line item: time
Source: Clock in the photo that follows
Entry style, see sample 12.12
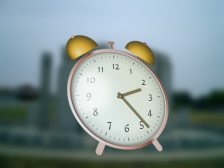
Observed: 2.24
